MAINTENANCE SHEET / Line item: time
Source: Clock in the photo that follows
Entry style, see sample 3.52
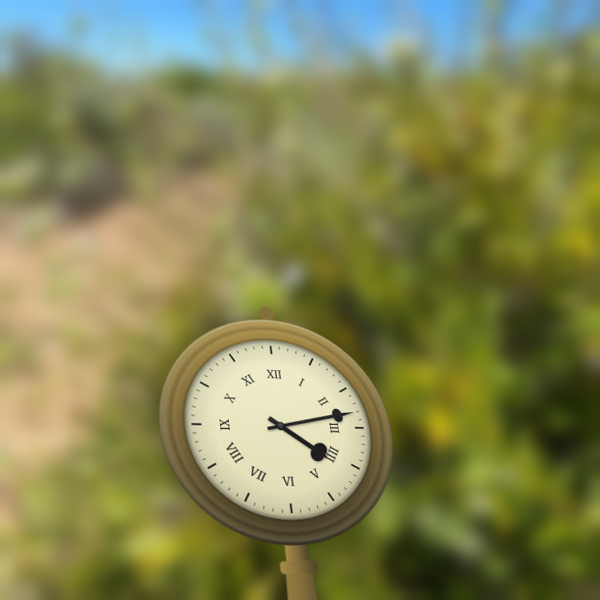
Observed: 4.13
